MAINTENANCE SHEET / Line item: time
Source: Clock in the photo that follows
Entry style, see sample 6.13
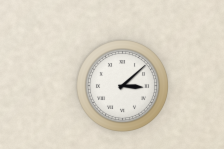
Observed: 3.08
